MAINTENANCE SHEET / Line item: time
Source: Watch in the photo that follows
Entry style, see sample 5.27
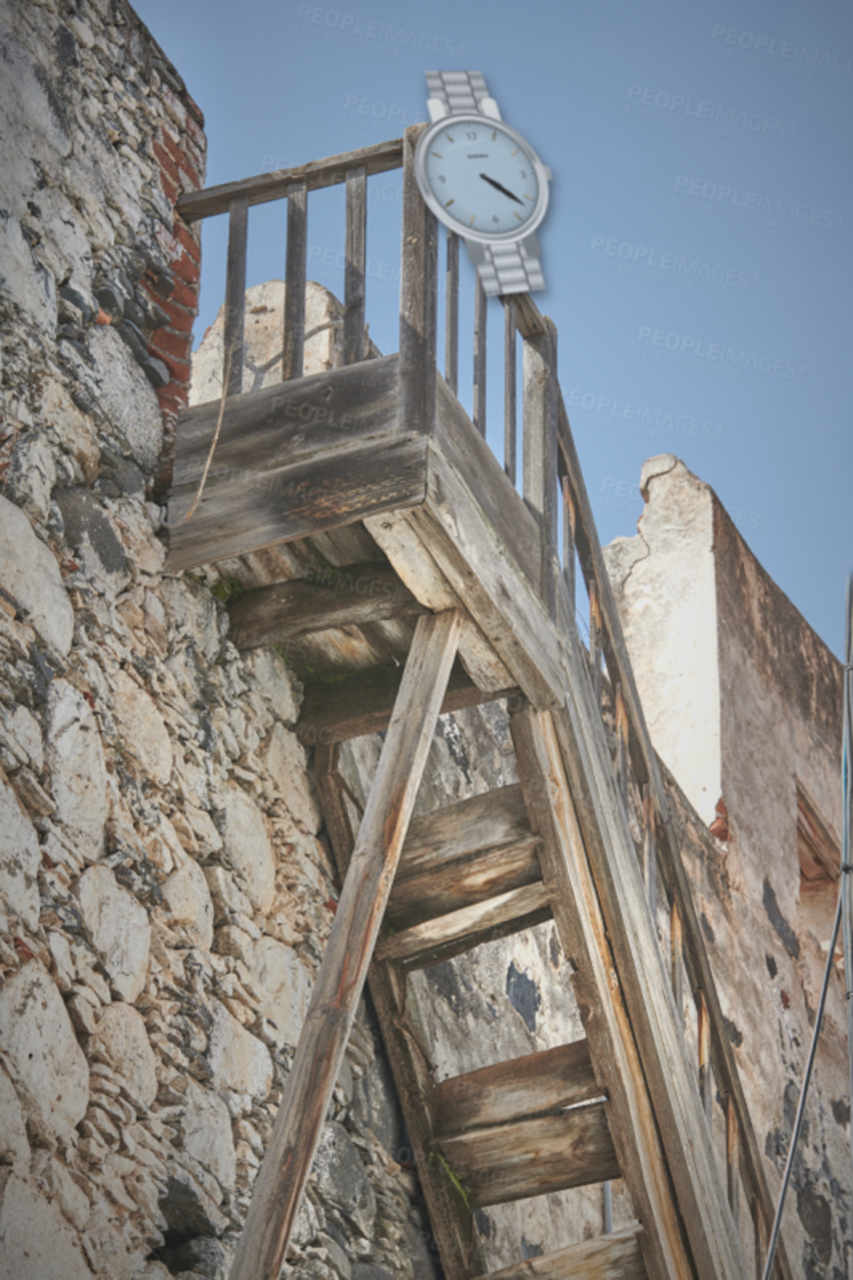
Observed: 4.22
